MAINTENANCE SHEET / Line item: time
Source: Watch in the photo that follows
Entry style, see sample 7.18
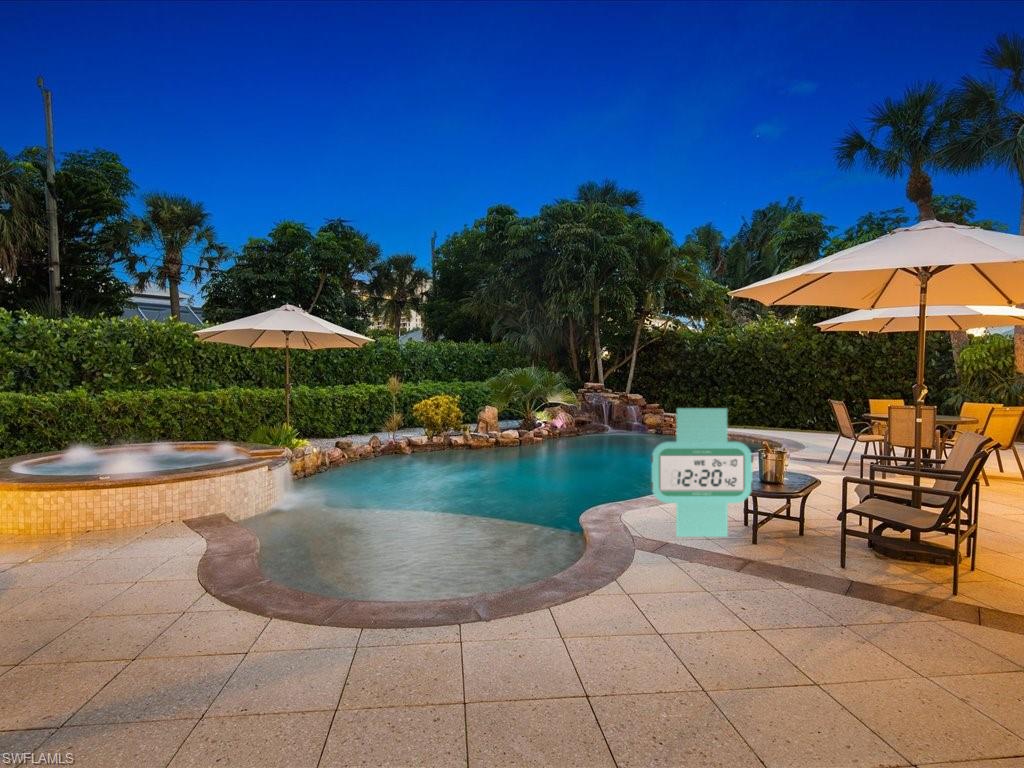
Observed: 12.20
